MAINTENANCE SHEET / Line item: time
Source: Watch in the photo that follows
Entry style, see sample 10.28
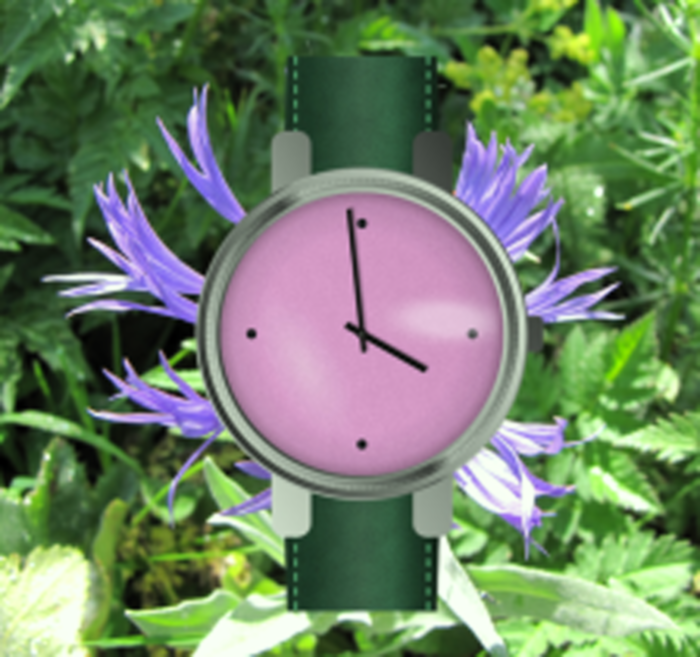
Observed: 3.59
